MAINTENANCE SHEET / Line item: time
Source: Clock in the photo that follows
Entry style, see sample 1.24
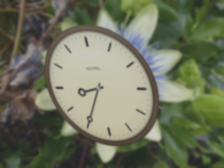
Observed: 8.35
